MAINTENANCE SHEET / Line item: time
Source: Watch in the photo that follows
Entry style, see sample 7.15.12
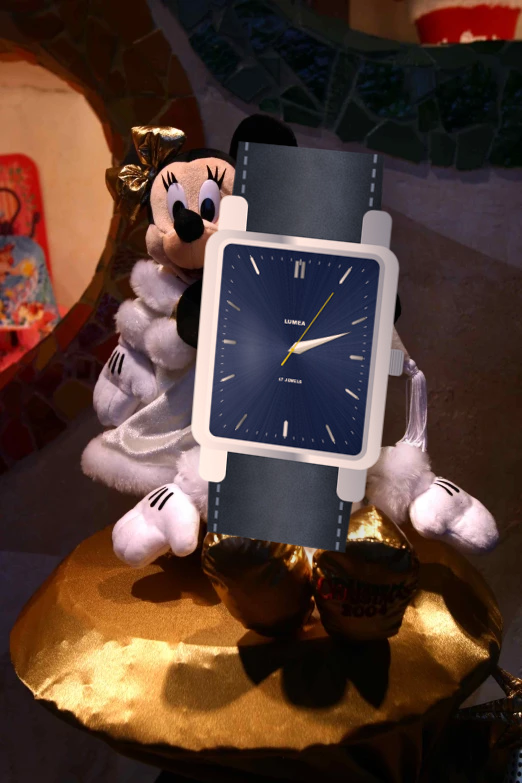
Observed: 2.11.05
